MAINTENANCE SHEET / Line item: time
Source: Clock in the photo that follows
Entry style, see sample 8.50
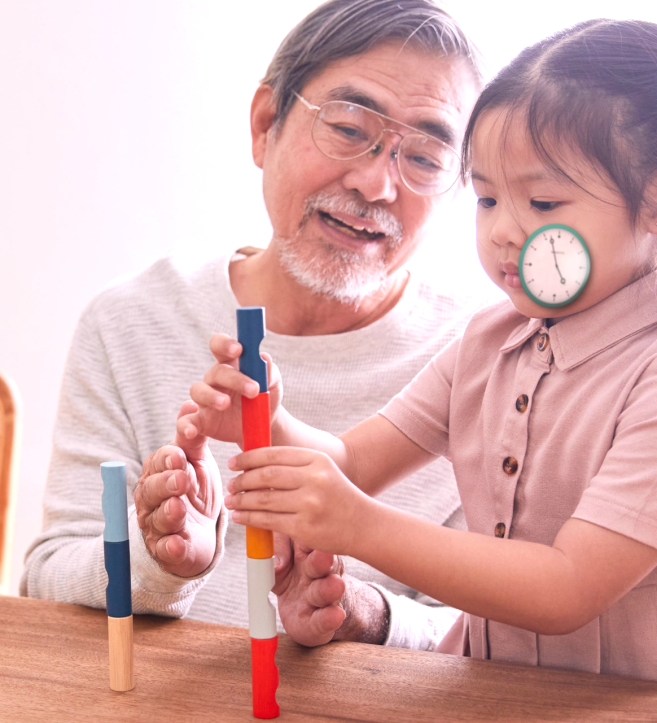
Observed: 4.57
